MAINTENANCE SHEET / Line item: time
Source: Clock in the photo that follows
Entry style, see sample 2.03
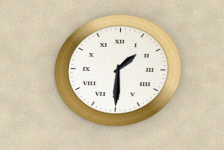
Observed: 1.30
